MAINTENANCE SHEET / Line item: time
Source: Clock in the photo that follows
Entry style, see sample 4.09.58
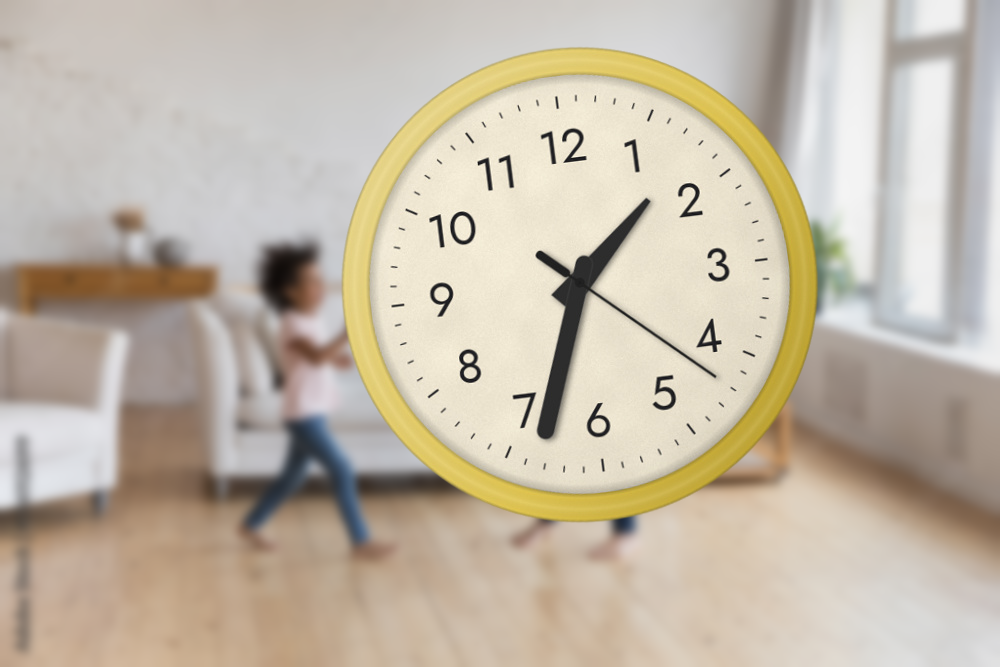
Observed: 1.33.22
